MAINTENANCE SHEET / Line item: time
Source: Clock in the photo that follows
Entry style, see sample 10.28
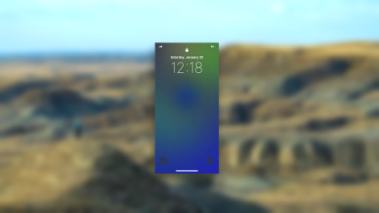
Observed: 12.18
